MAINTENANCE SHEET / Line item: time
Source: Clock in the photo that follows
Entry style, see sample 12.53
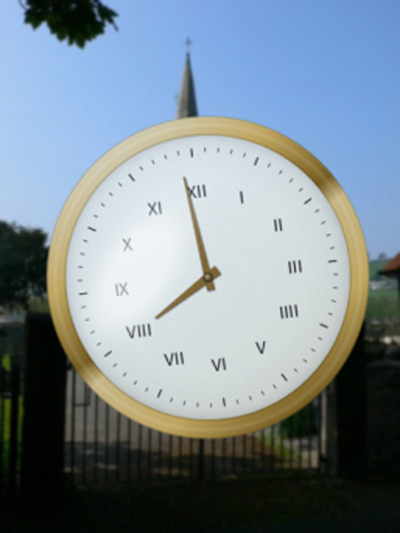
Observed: 7.59
